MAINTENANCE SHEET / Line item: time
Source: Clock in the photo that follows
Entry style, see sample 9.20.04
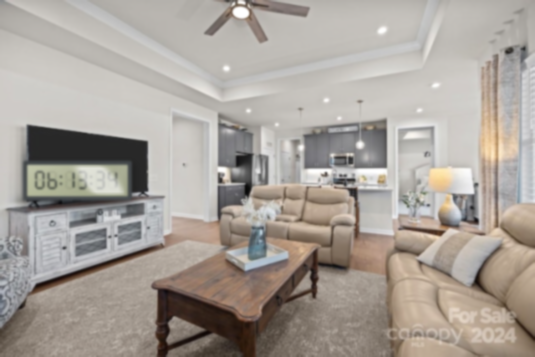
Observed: 6.13.34
